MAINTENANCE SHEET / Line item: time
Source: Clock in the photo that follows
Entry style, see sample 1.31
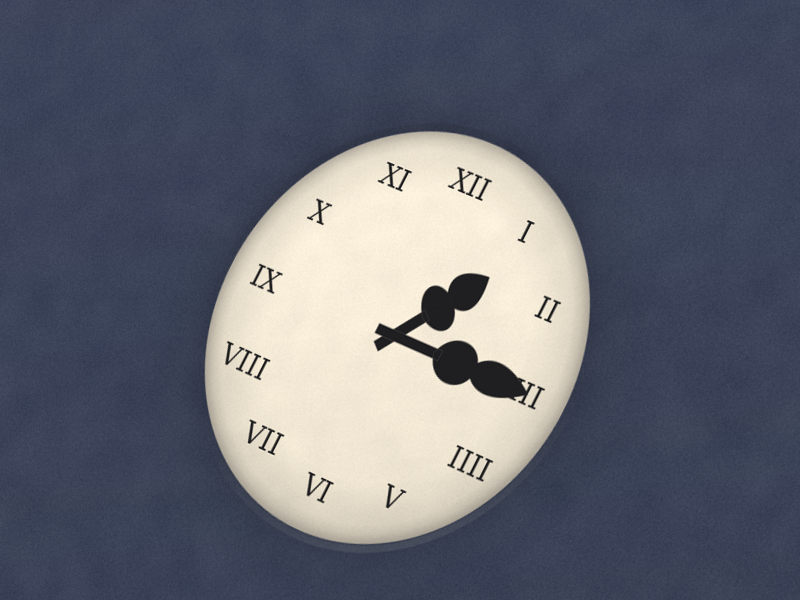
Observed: 1.15
